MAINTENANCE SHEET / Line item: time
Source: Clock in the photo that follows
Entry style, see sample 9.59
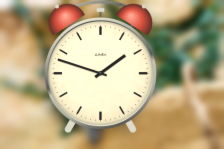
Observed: 1.48
